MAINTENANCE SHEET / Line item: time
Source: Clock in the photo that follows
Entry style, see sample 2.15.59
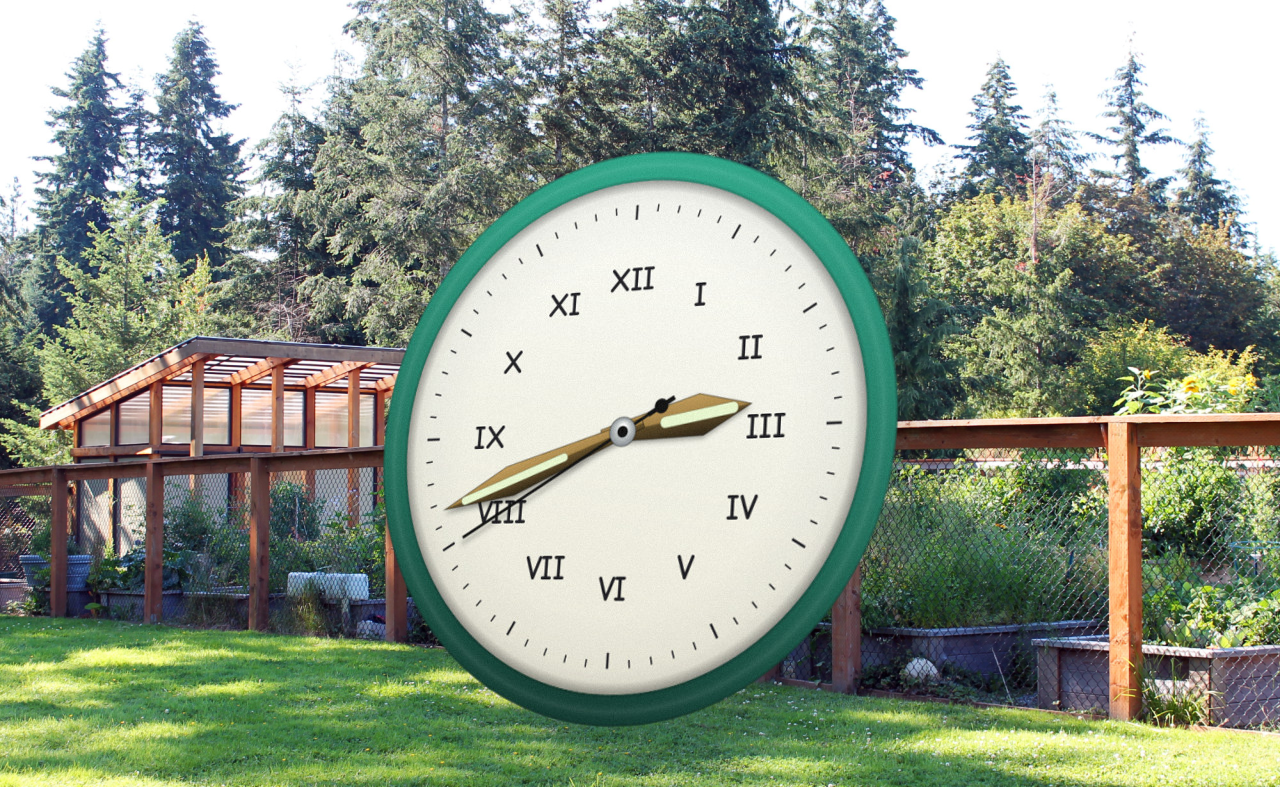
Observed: 2.41.40
